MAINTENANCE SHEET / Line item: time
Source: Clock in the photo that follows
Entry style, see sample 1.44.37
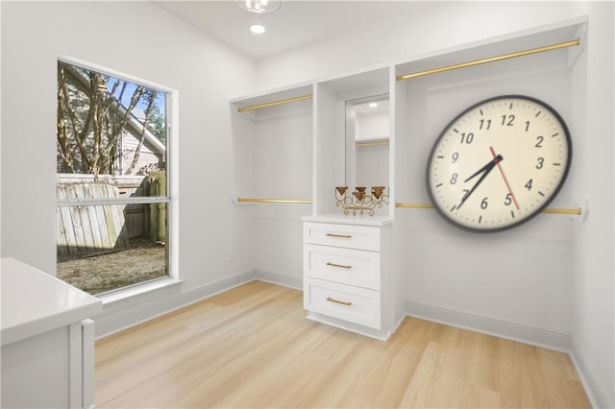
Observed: 7.34.24
